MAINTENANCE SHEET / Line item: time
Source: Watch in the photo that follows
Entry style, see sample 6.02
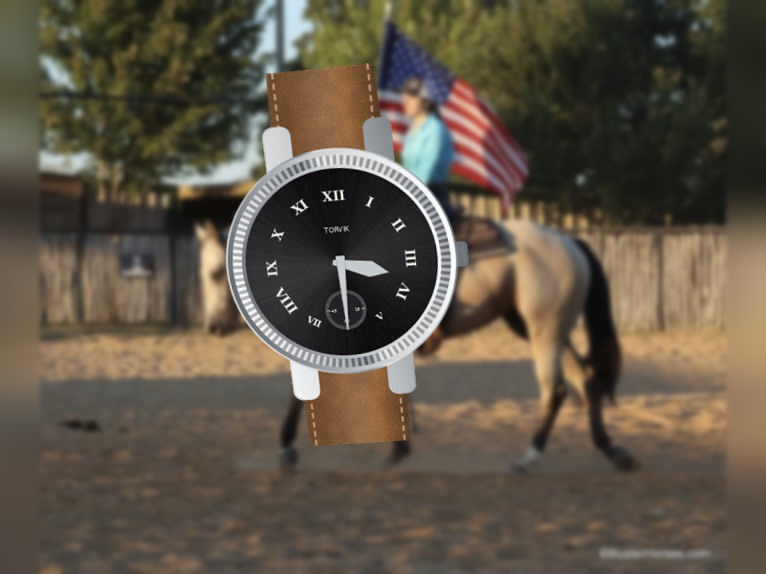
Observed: 3.30
